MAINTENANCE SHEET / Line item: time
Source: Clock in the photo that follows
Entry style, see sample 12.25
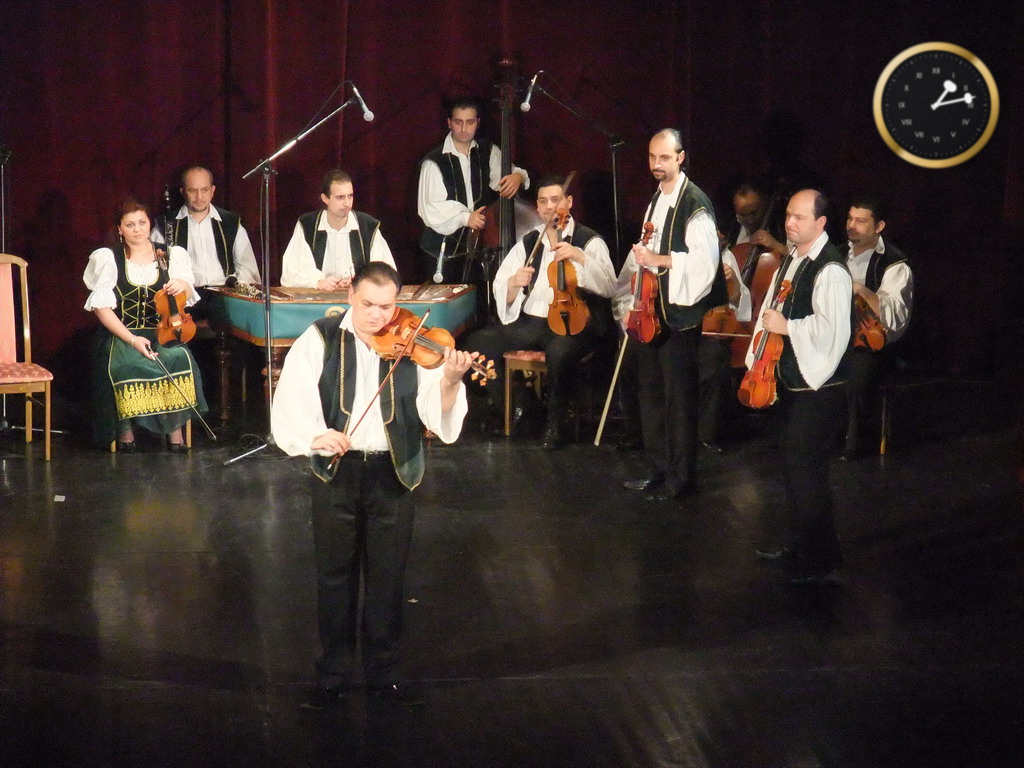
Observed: 1.13
